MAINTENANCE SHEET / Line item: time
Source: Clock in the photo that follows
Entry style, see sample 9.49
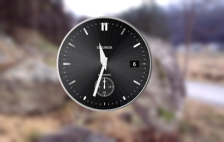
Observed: 11.33
